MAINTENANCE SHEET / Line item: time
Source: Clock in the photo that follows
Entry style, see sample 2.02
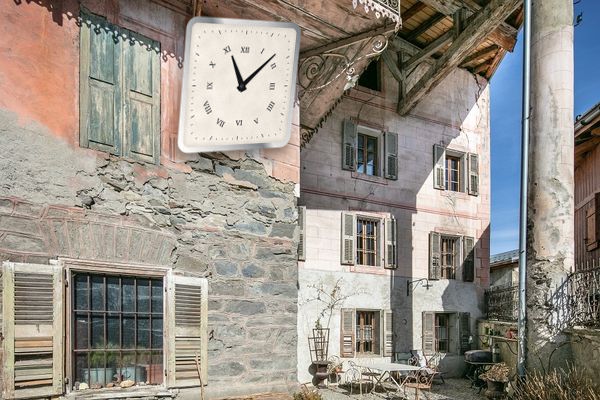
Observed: 11.08
